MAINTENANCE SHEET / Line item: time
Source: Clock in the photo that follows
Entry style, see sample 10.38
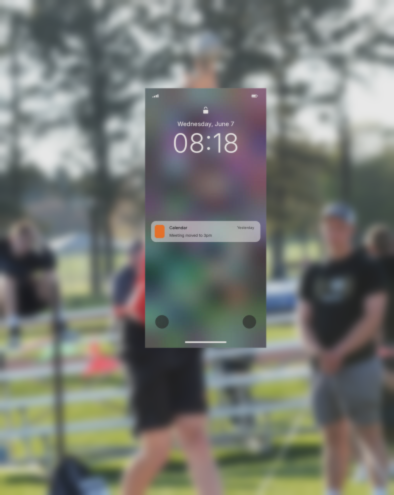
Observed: 8.18
